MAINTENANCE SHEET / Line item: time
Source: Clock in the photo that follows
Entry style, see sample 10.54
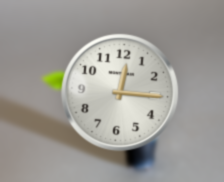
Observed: 12.15
